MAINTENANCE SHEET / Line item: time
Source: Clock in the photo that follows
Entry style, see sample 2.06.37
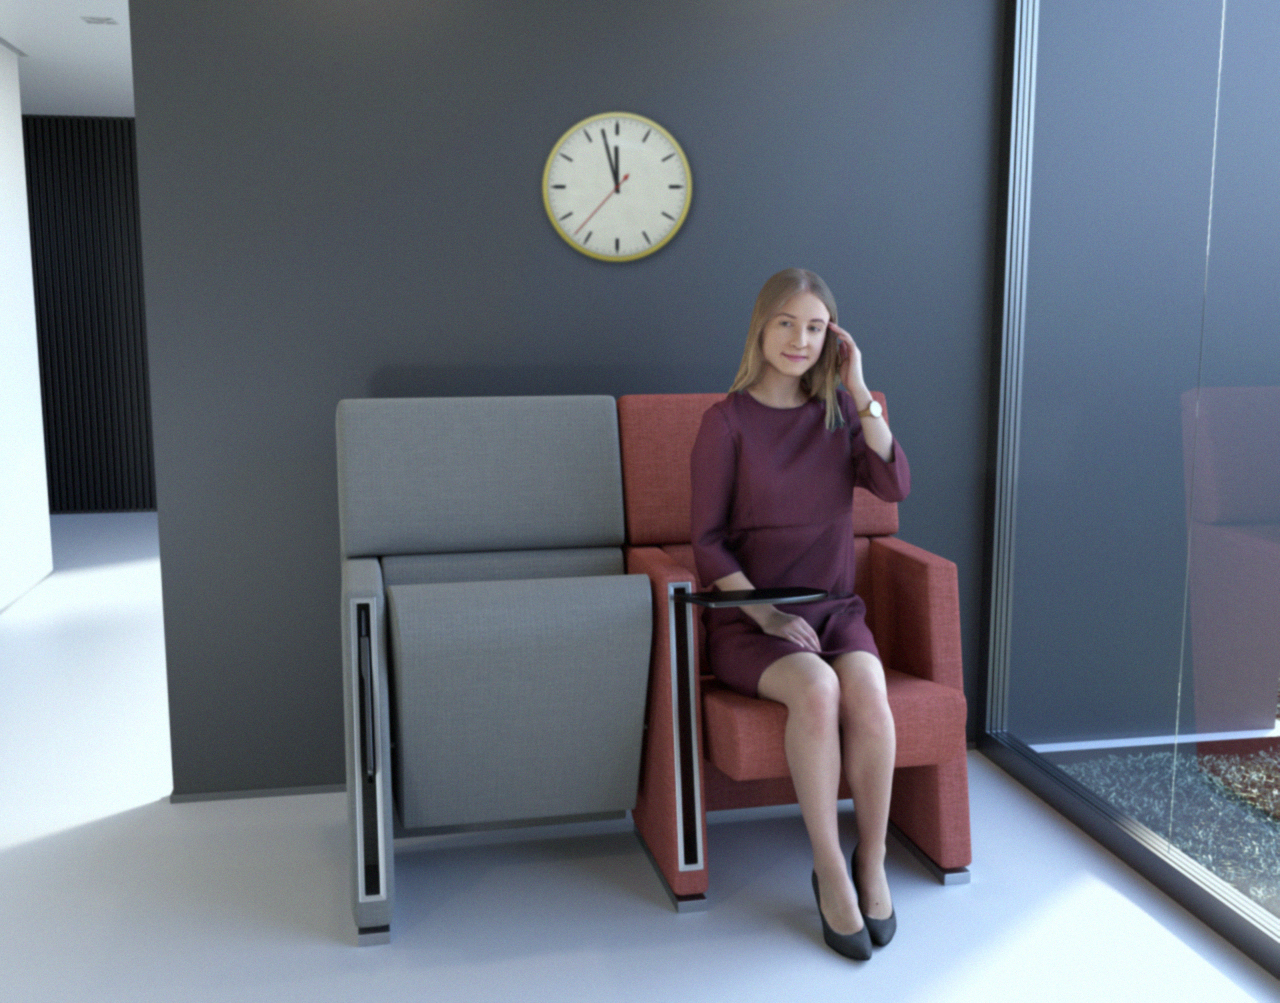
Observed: 11.57.37
